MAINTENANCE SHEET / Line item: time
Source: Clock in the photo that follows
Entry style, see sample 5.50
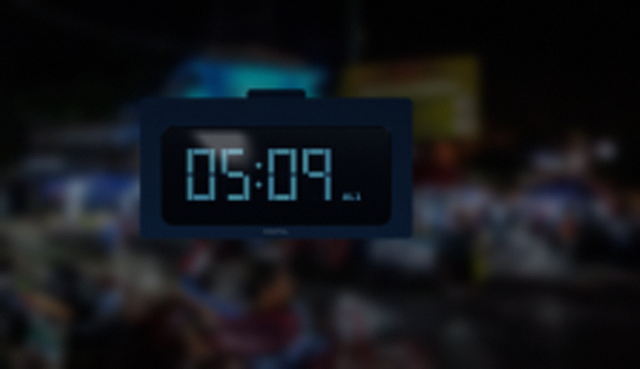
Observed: 5.09
